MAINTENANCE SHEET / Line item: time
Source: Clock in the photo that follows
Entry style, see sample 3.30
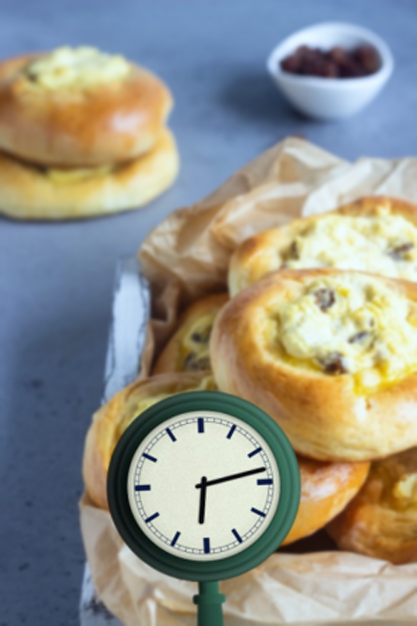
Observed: 6.13
